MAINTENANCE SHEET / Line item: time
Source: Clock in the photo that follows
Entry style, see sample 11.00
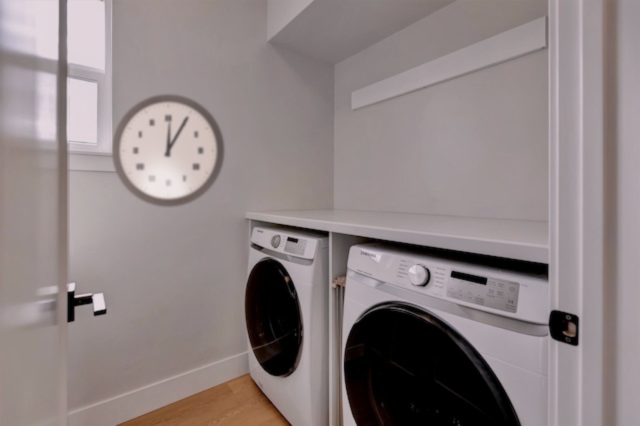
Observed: 12.05
